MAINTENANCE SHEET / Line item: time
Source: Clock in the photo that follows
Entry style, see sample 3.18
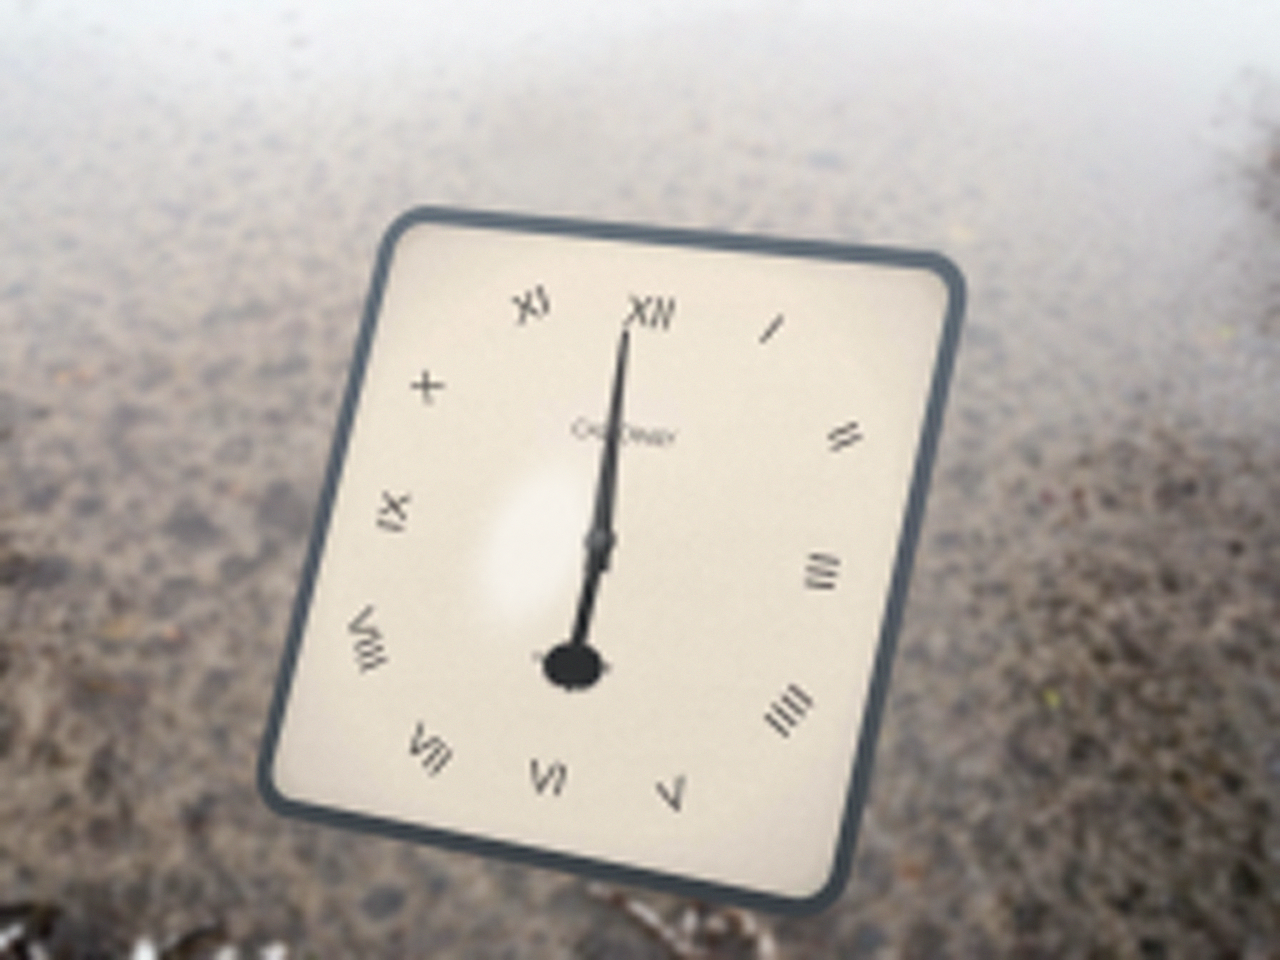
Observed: 5.59
